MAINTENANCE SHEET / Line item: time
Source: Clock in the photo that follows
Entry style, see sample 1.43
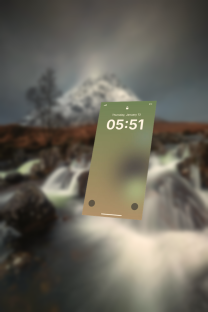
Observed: 5.51
